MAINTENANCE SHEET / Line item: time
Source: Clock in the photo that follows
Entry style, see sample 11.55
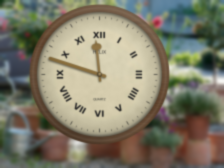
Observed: 11.48
